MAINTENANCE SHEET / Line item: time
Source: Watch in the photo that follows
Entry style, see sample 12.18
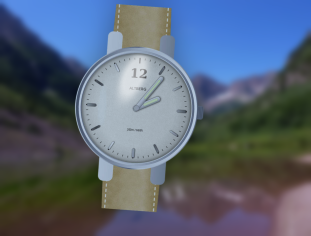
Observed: 2.06
